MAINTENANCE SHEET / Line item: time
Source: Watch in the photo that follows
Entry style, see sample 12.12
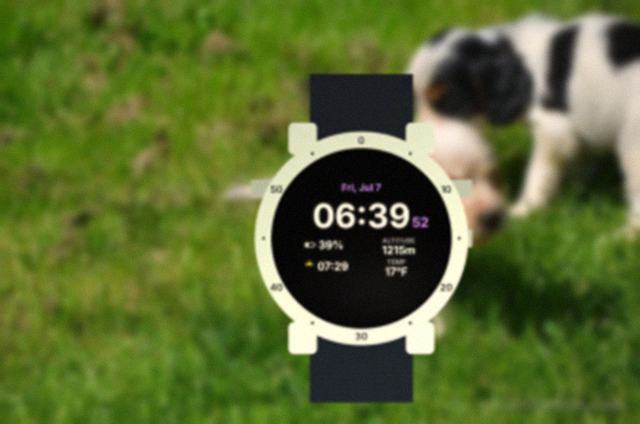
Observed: 6.39
